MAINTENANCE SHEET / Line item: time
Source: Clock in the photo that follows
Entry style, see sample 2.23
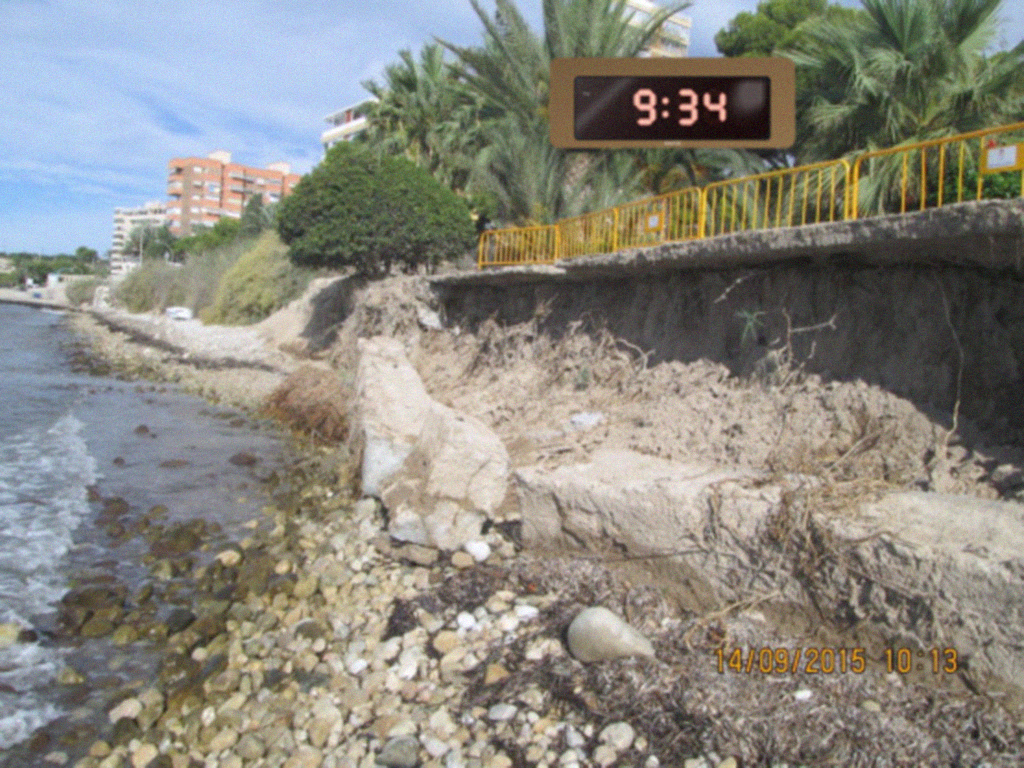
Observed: 9.34
